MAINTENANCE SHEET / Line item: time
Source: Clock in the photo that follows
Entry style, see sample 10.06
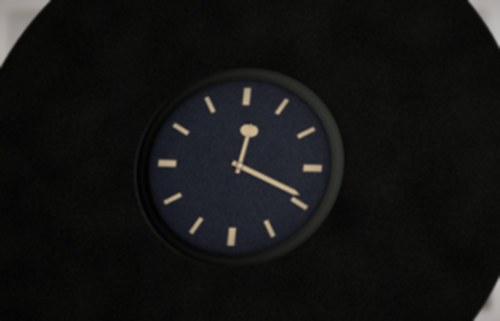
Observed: 12.19
